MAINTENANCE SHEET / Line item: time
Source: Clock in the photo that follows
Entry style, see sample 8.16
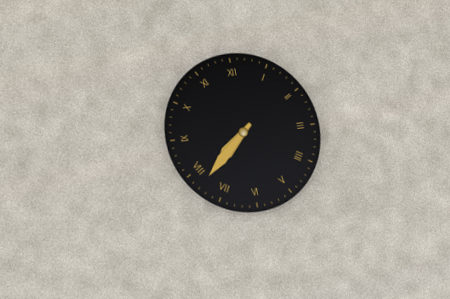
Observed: 7.38
